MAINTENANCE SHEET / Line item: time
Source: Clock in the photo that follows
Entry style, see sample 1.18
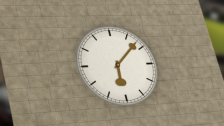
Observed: 6.08
